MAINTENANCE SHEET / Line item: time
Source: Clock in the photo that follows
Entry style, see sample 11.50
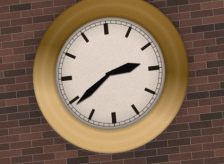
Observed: 2.39
